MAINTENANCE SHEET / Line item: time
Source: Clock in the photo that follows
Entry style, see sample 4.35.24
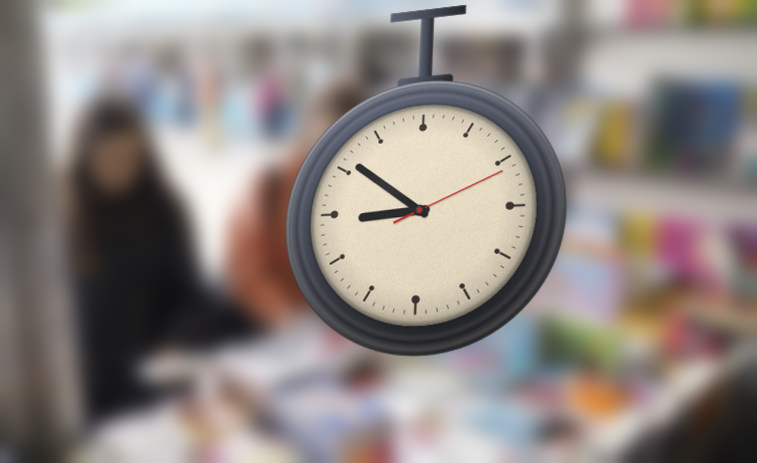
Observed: 8.51.11
